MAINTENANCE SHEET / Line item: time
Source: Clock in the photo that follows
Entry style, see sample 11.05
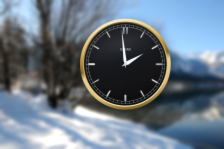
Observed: 1.59
